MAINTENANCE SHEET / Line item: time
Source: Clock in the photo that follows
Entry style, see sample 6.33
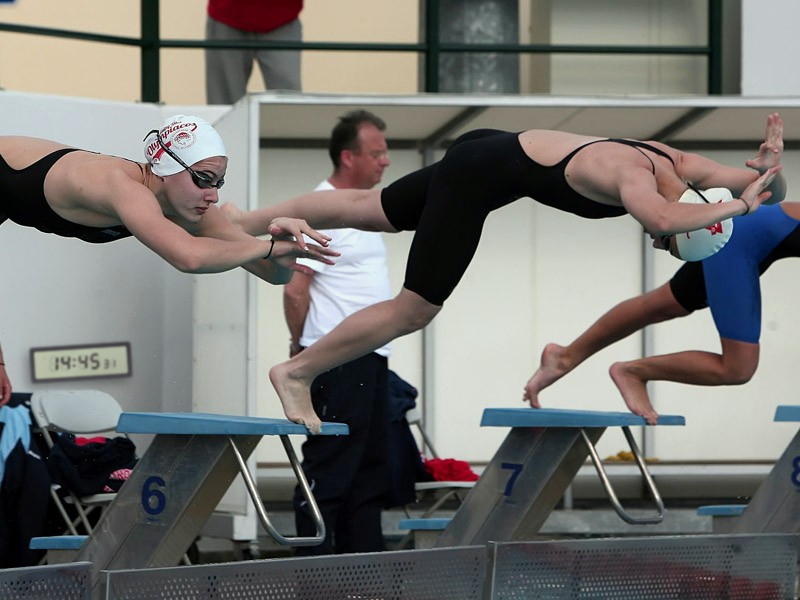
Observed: 14.45
